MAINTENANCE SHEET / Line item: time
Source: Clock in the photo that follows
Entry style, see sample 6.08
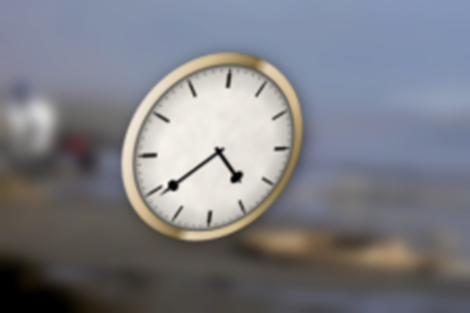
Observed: 4.39
